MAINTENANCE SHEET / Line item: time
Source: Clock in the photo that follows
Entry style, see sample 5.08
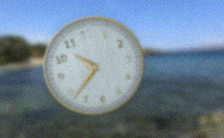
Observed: 10.38
